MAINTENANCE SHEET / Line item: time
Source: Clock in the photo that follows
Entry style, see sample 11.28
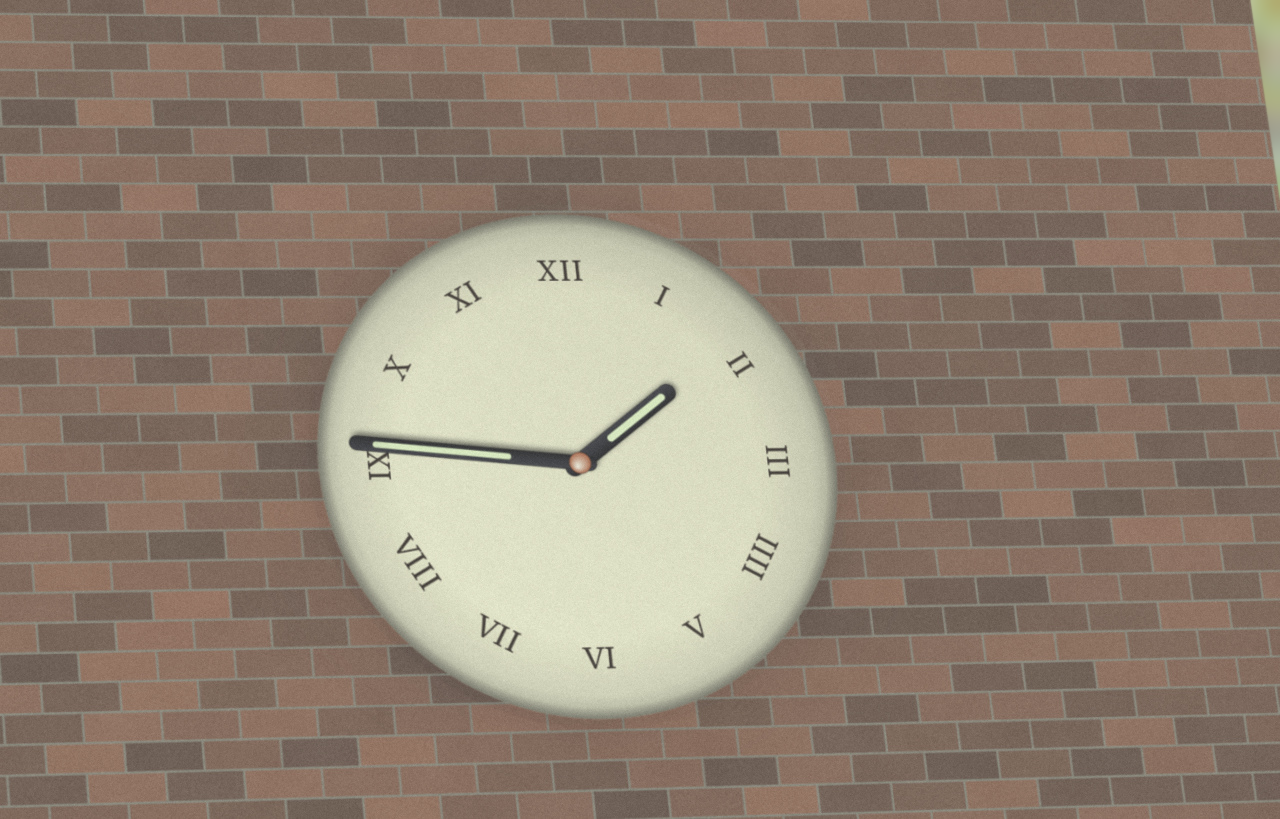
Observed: 1.46
